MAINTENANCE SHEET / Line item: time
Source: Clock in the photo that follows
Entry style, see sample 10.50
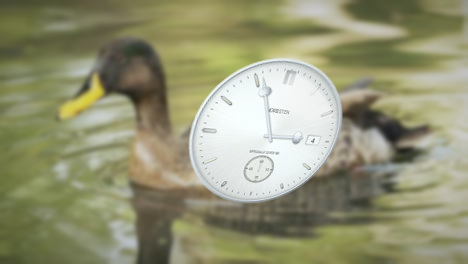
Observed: 2.56
